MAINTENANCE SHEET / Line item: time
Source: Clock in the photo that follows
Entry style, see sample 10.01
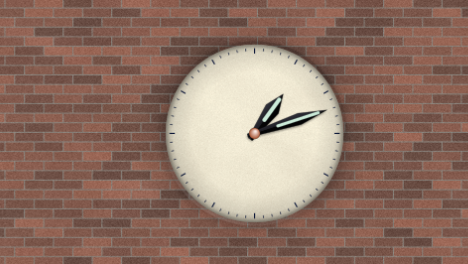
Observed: 1.12
